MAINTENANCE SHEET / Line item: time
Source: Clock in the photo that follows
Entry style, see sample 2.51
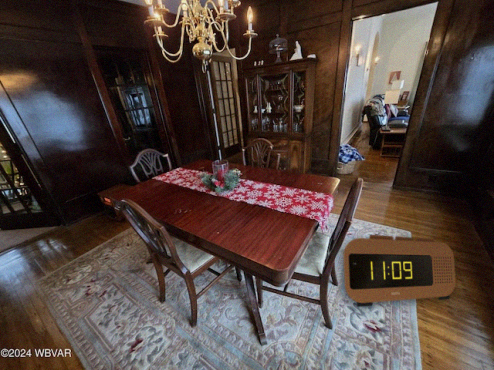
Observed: 11.09
